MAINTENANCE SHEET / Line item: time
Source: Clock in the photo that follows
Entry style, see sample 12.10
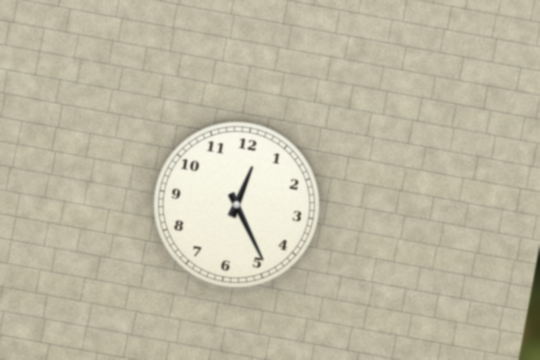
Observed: 12.24
